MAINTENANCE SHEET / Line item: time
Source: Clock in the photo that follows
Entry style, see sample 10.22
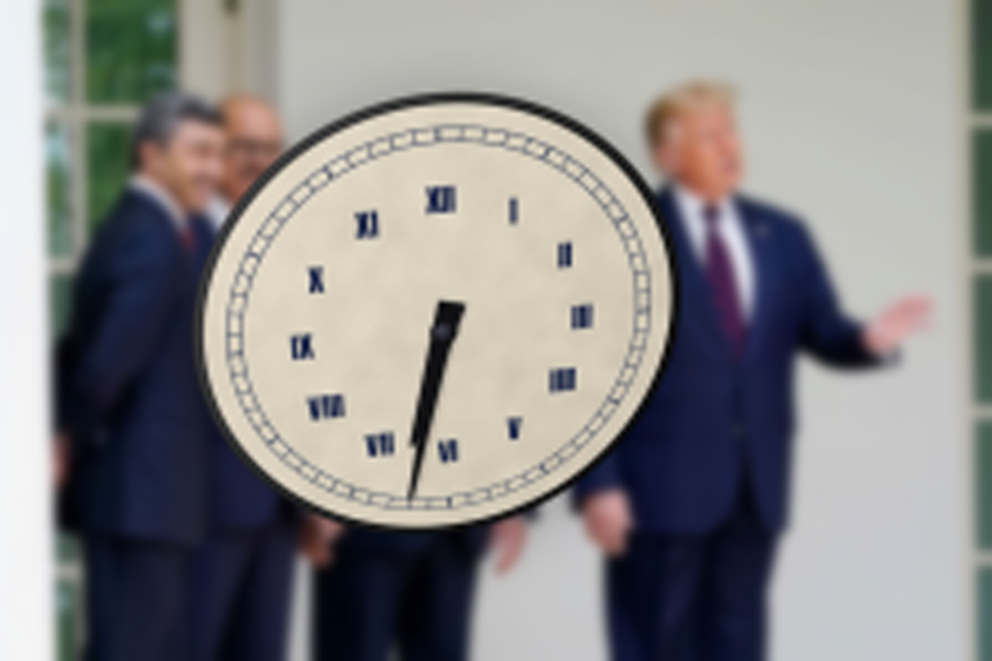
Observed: 6.32
